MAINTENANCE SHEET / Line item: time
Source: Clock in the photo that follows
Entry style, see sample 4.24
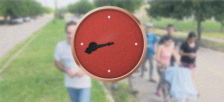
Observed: 8.42
